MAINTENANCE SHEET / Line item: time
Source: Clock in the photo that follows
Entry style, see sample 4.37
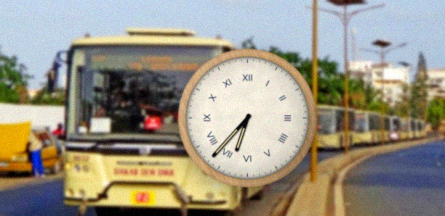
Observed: 6.37
